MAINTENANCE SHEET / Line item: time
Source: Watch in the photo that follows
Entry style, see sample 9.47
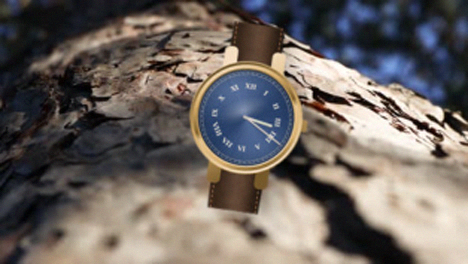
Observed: 3.20
